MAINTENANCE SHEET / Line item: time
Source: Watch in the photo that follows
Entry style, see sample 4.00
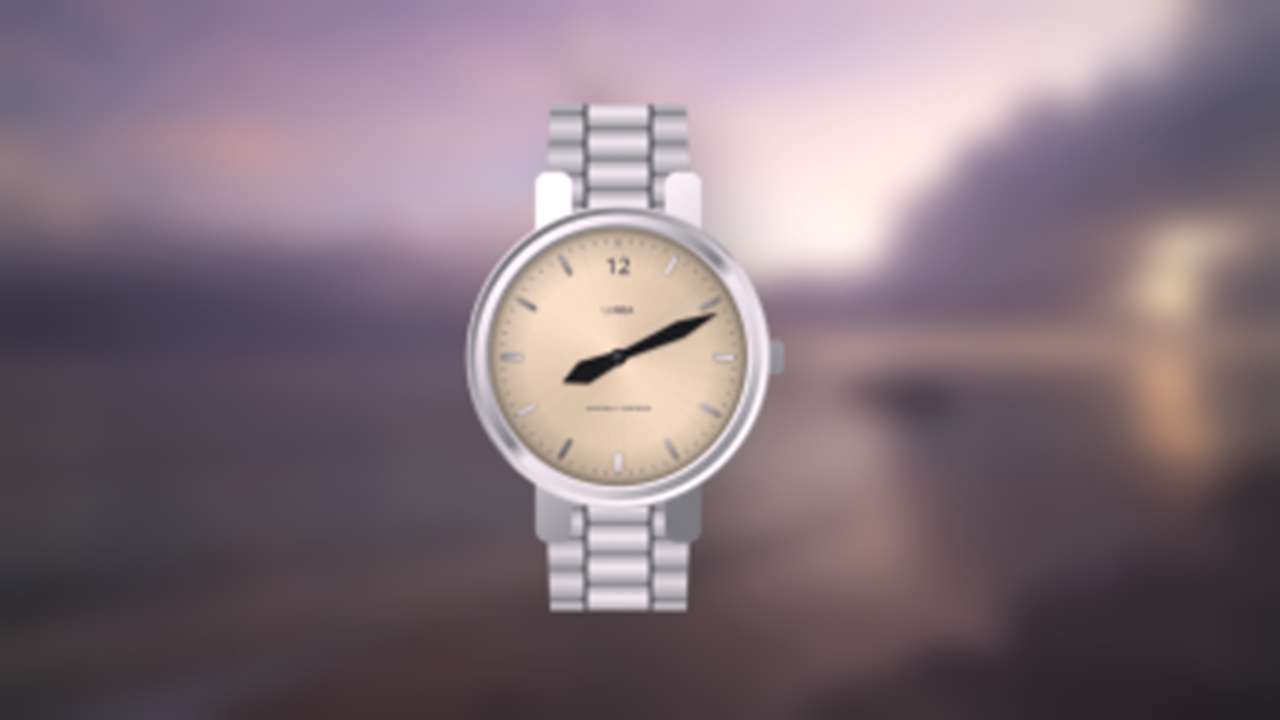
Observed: 8.11
